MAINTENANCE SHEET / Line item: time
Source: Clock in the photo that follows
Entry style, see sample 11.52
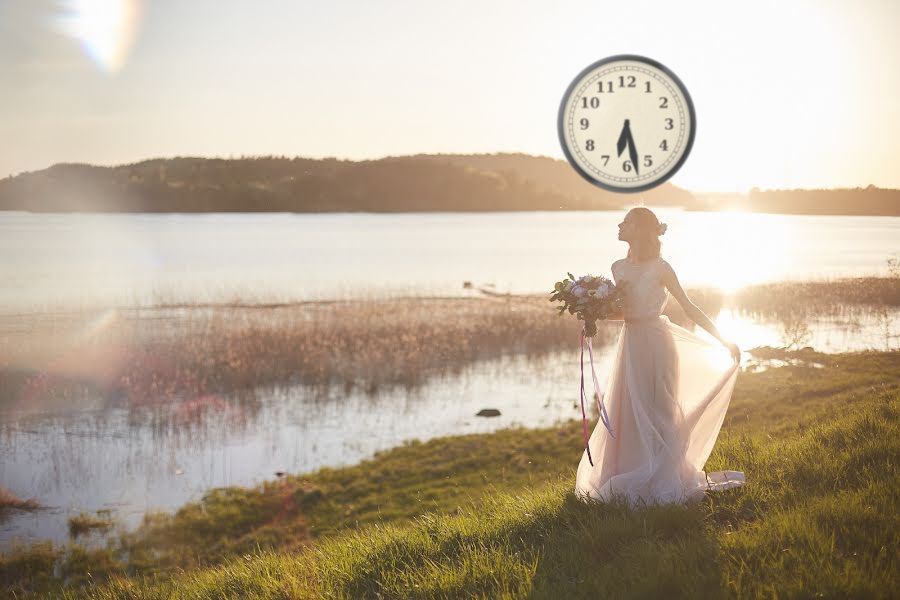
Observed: 6.28
